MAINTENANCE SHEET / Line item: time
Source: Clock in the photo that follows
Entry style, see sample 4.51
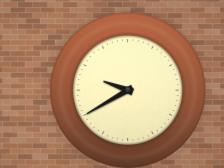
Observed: 9.40
